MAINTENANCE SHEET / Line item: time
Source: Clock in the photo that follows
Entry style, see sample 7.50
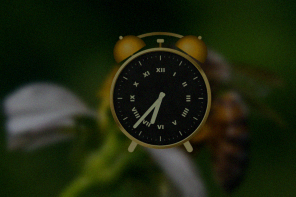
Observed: 6.37
